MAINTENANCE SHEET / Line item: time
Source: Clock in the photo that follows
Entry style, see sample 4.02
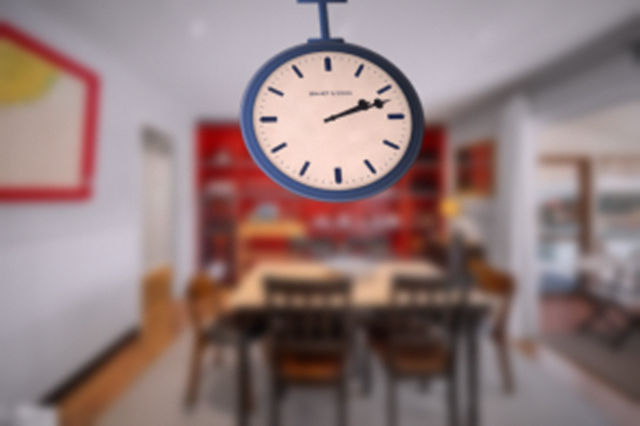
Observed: 2.12
